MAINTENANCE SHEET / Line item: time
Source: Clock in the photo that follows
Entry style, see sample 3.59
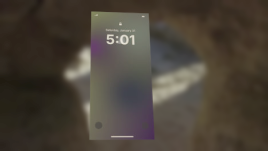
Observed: 5.01
